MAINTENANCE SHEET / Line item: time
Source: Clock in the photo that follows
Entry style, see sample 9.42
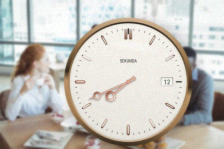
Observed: 7.41
